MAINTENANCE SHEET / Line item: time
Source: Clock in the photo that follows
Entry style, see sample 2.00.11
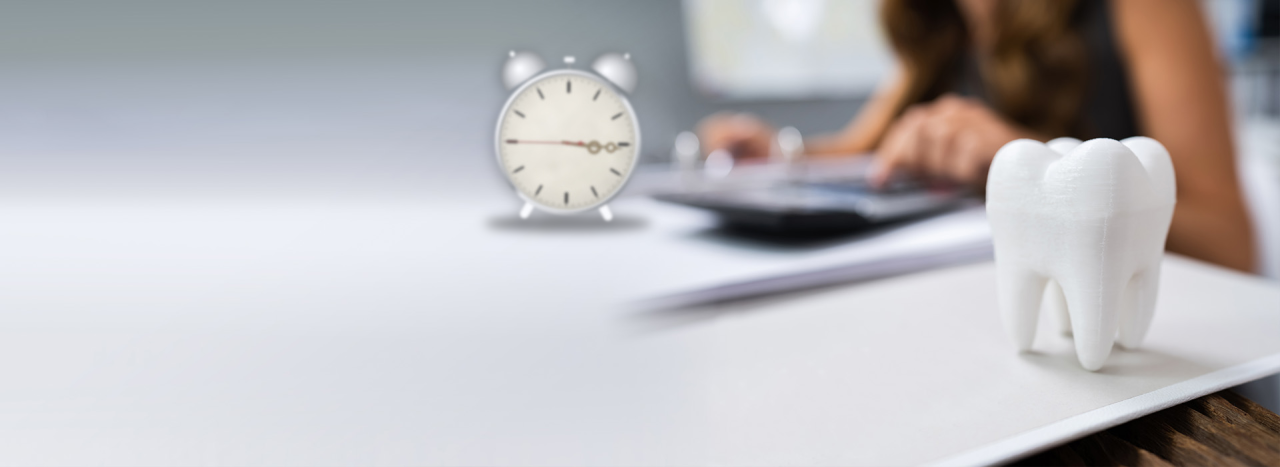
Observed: 3.15.45
